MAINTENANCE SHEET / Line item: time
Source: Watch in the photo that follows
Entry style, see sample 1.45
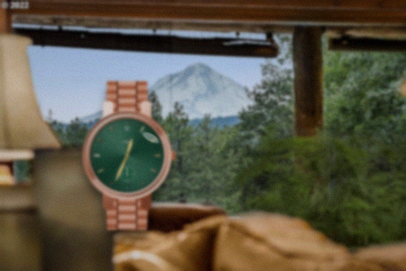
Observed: 12.34
